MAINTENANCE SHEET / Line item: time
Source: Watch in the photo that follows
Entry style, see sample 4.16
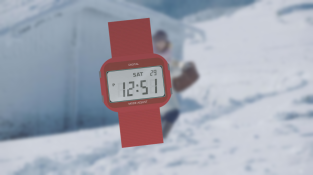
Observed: 12.51
